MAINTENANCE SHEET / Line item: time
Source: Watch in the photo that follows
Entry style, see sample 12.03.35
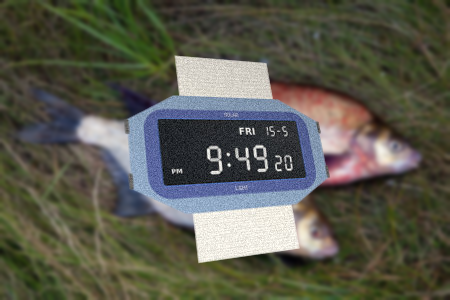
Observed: 9.49.20
